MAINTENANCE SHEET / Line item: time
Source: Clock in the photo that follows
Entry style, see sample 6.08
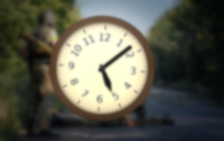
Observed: 5.08
